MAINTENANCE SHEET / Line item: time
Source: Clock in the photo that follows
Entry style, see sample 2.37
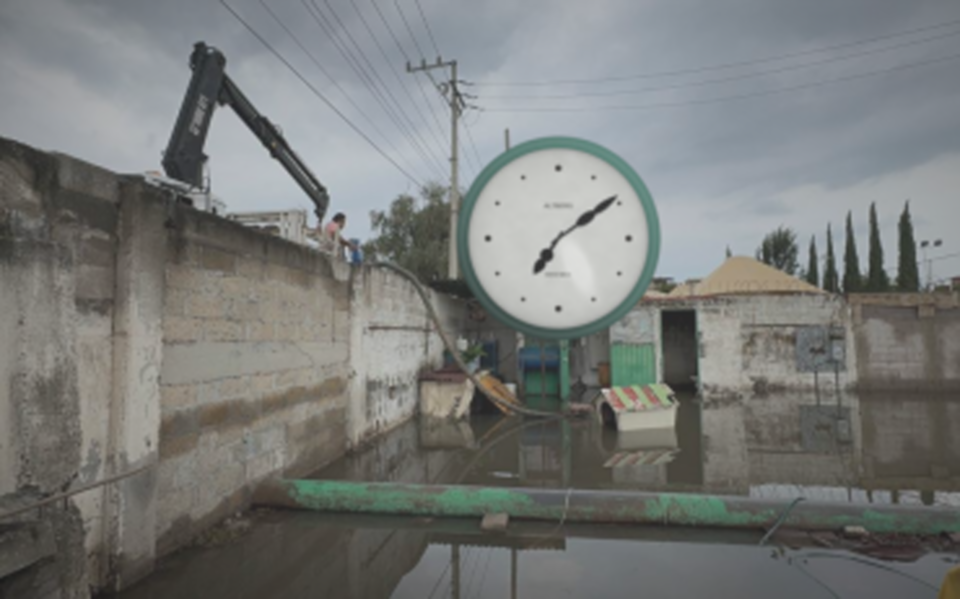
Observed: 7.09
